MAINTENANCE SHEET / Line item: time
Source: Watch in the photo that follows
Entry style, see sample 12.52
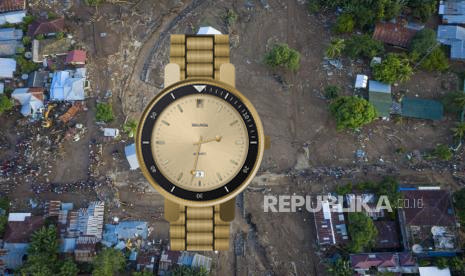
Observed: 2.32
